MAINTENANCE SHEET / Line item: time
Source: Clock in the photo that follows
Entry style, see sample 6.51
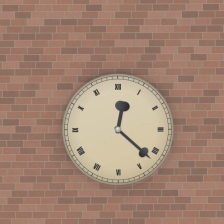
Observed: 12.22
